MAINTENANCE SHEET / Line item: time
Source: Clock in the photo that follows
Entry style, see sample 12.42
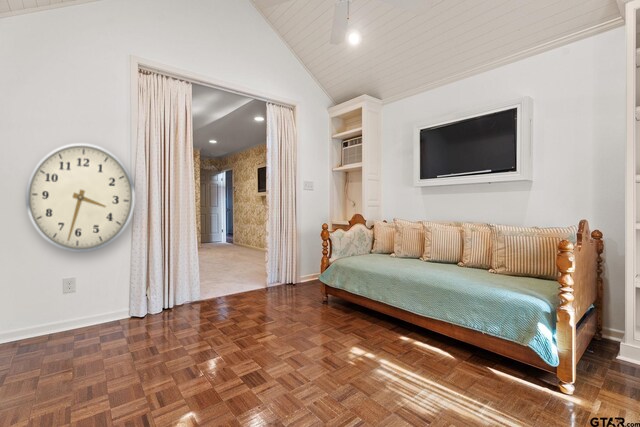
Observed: 3.32
